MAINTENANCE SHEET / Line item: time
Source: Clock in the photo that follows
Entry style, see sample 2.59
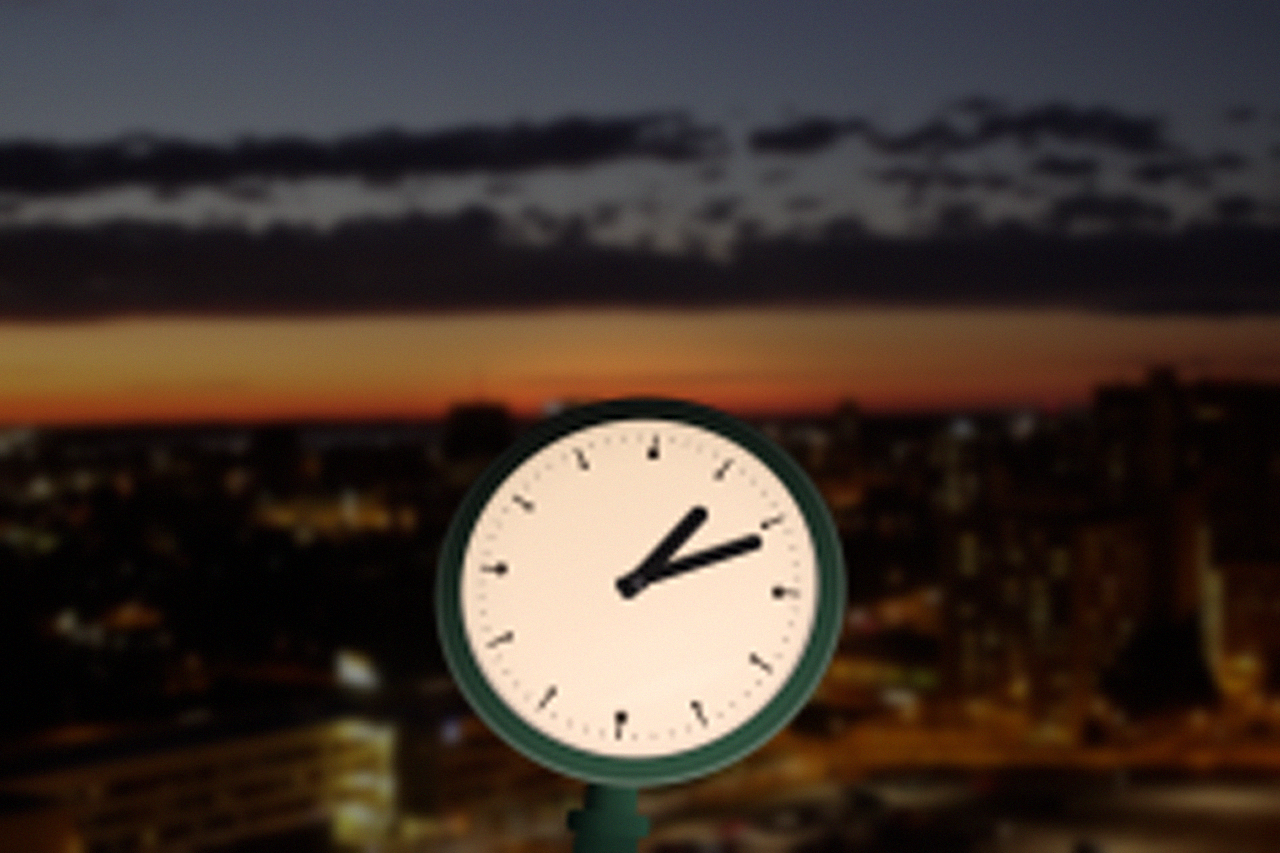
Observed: 1.11
